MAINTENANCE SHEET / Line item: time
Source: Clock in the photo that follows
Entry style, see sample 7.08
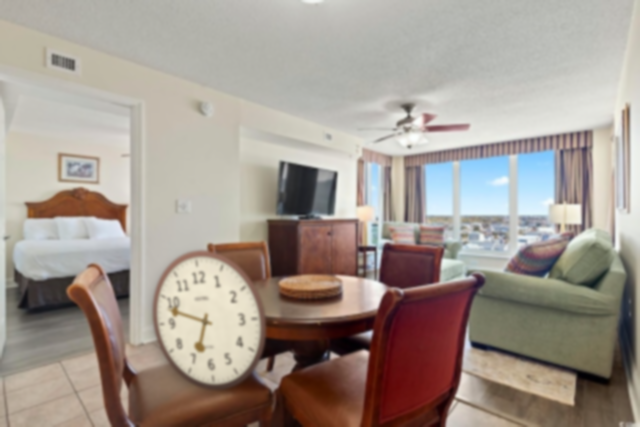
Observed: 6.48
